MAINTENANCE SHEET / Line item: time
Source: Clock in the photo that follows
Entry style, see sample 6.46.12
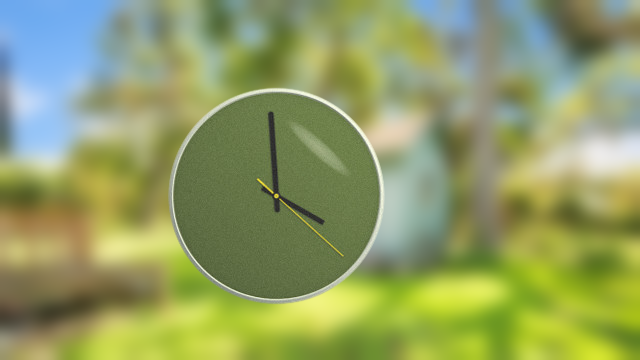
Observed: 3.59.22
